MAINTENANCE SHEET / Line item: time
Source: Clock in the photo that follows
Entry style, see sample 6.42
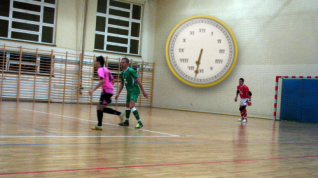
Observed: 6.32
